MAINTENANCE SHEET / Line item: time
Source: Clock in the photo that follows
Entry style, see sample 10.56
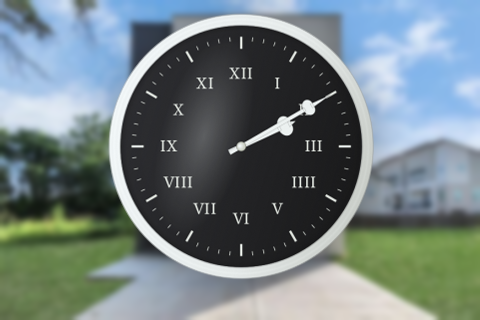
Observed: 2.10
